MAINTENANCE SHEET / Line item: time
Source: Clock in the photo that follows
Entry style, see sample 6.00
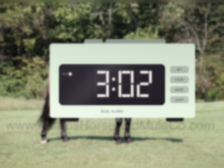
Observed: 3.02
